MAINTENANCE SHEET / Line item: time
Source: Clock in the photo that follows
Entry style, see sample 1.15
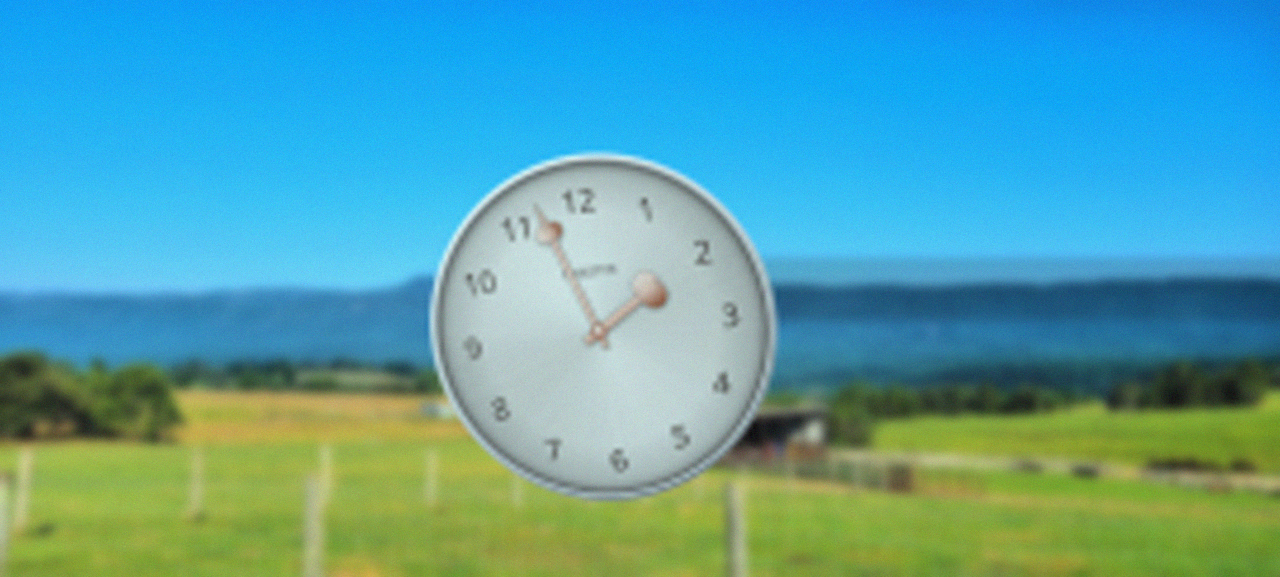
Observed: 1.57
